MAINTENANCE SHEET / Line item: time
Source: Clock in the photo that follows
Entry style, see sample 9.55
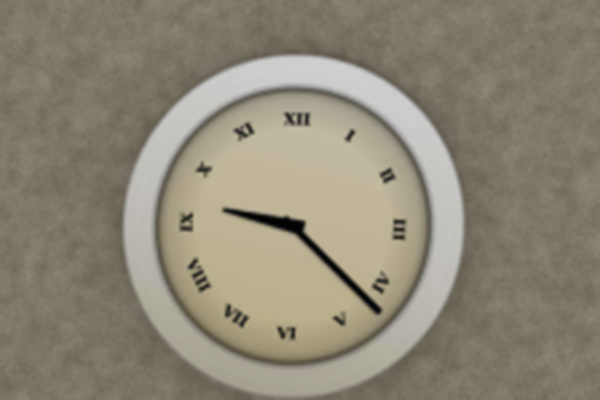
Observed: 9.22
